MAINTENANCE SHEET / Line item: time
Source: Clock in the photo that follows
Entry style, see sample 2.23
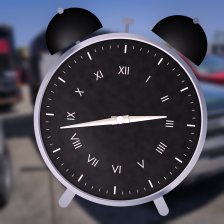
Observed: 2.43
